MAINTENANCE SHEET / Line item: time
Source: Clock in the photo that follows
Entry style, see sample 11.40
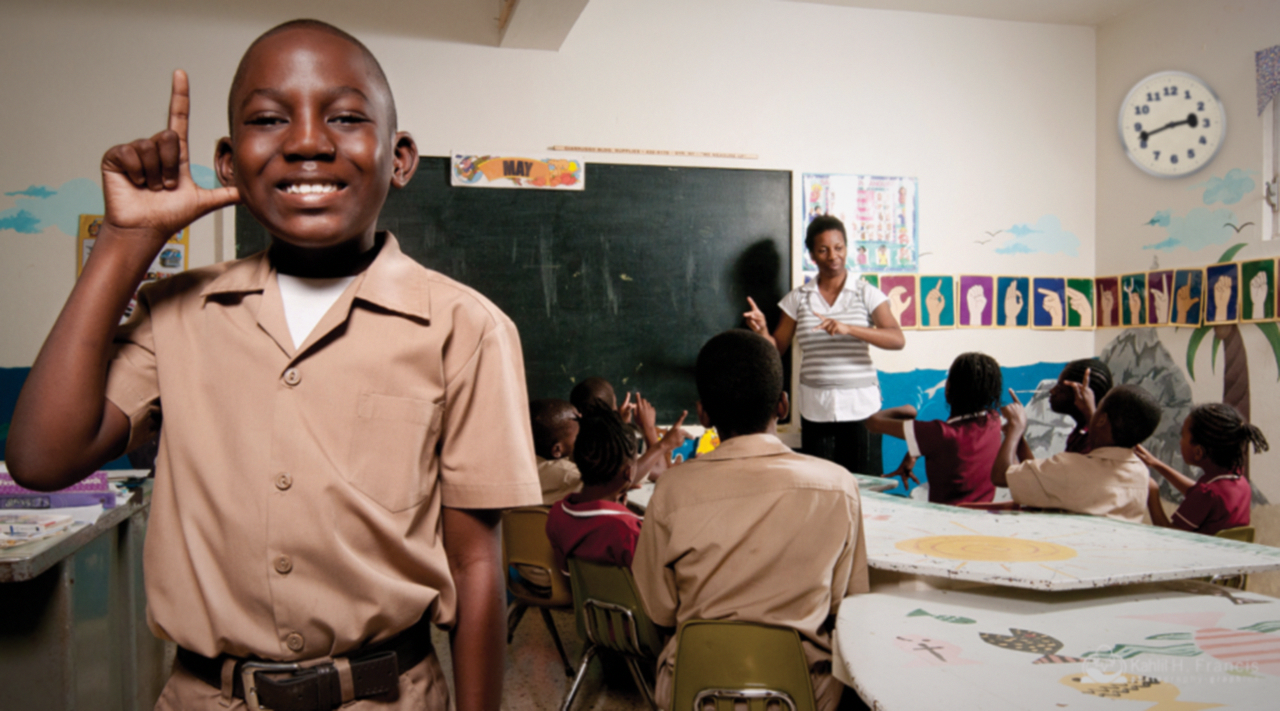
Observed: 2.42
